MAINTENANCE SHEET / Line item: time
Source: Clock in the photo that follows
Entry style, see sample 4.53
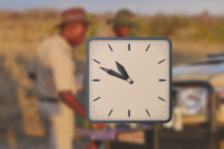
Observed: 10.49
